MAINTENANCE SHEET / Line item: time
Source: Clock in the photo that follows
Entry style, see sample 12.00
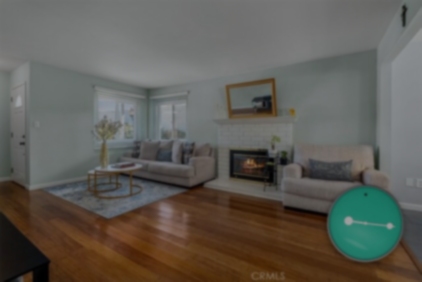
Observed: 9.16
